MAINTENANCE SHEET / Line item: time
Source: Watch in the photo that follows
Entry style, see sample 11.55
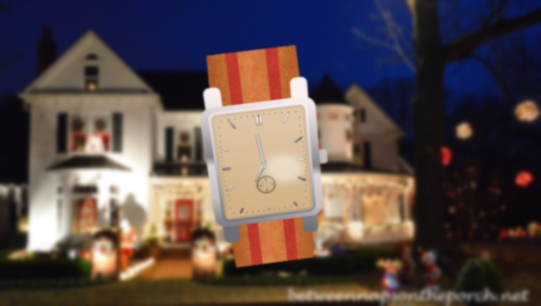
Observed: 6.59
